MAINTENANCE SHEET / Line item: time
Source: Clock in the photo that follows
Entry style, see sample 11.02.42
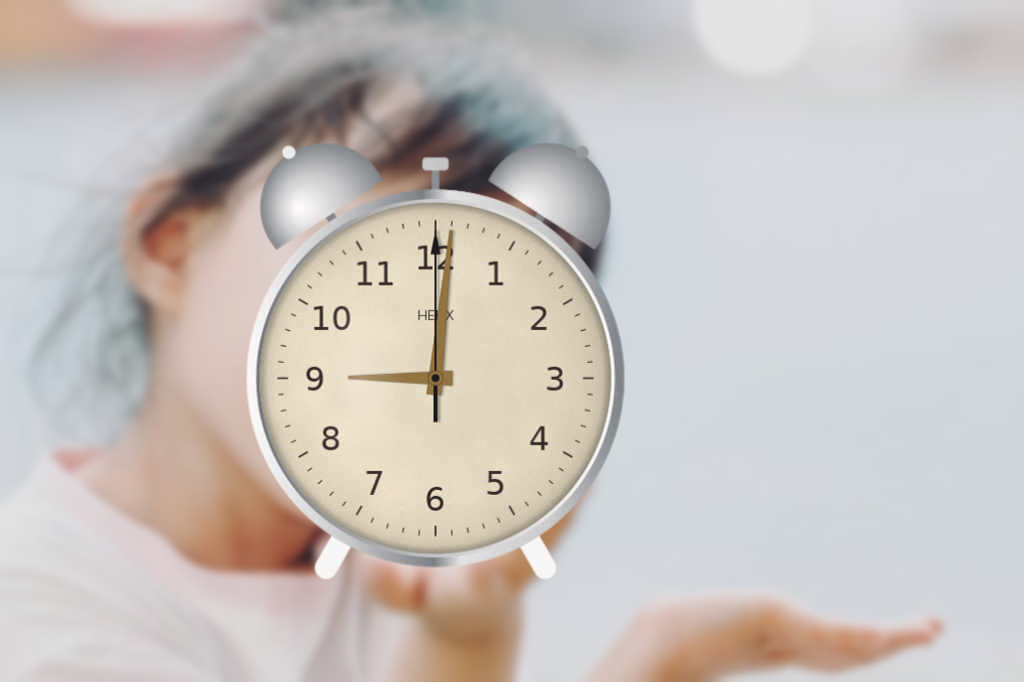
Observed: 9.01.00
